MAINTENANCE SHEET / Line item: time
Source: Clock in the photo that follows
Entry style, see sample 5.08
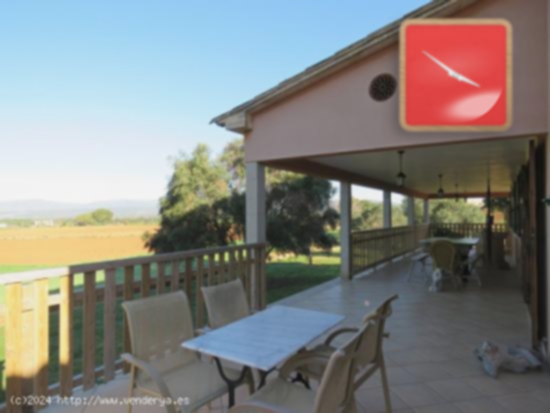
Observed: 3.51
